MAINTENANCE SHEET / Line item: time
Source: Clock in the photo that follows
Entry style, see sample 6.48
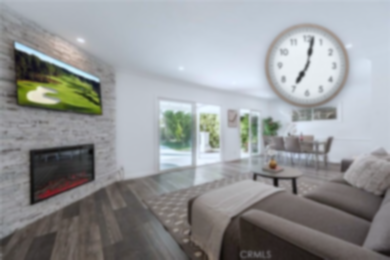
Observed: 7.02
